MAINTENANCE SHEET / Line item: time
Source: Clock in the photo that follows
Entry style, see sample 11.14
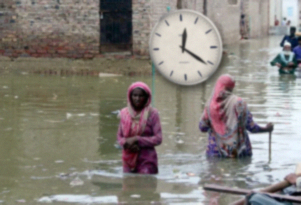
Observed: 12.21
